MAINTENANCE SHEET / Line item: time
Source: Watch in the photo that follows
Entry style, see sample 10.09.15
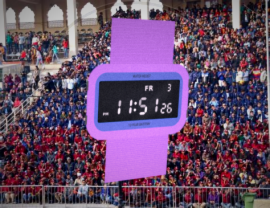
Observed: 11.51.26
